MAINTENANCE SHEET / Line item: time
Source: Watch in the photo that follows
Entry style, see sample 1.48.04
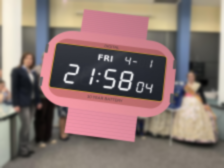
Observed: 21.58.04
